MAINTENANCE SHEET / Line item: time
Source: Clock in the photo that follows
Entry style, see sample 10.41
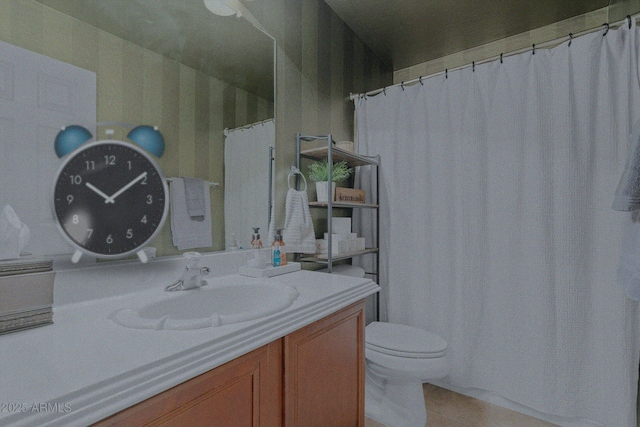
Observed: 10.09
